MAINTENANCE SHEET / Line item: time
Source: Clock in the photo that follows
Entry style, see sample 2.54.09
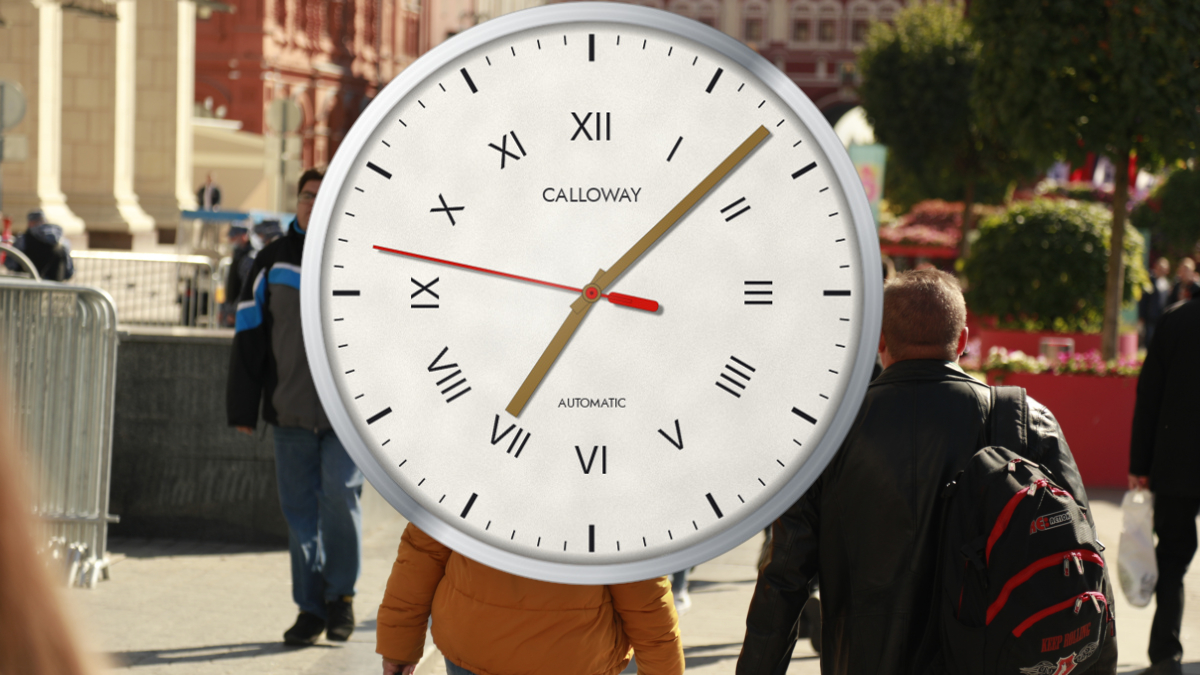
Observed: 7.07.47
